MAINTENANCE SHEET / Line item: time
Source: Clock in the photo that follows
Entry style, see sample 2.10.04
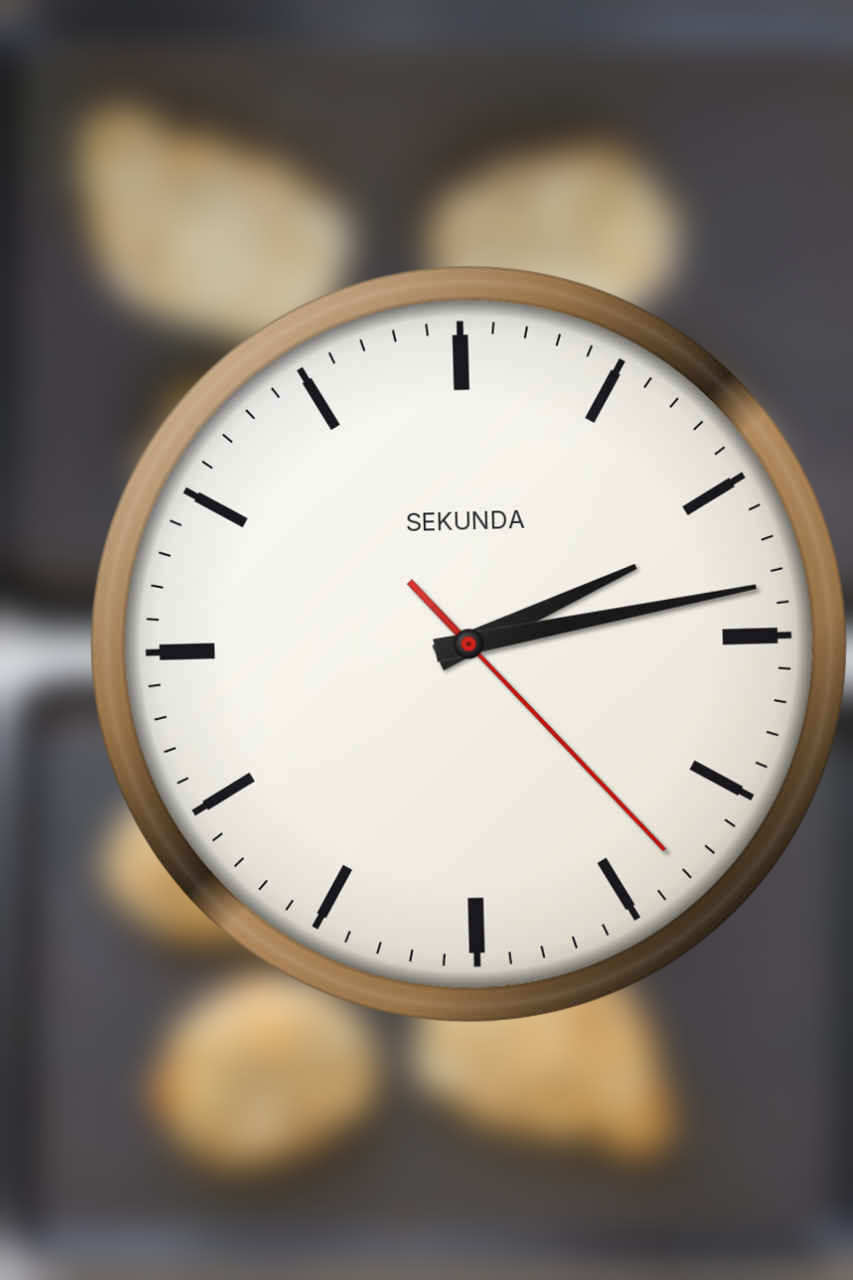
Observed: 2.13.23
